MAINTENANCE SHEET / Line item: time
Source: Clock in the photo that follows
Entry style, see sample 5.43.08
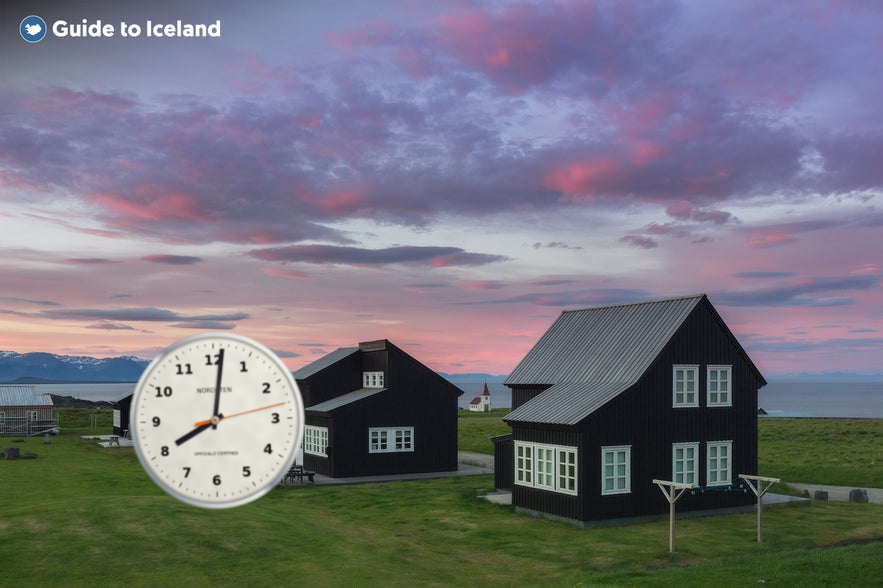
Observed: 8.01.13
